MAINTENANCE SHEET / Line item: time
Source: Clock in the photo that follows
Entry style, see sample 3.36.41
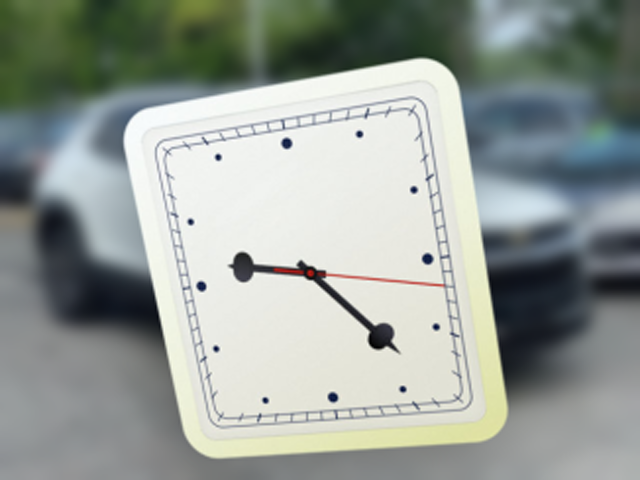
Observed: 9.23.17
